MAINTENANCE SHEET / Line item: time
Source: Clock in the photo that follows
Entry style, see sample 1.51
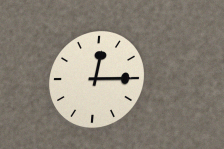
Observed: 12.15
